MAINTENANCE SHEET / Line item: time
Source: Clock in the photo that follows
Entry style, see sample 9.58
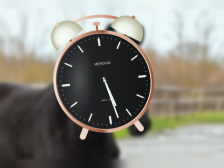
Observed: 5.28
